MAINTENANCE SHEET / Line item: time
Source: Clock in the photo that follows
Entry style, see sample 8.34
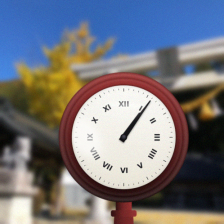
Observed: 1.06
